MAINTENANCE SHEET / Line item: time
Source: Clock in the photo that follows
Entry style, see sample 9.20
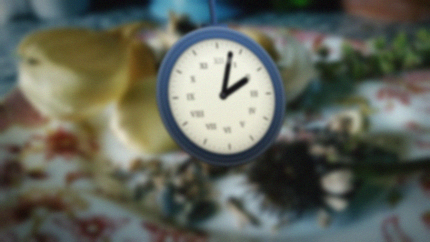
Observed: 2.03
